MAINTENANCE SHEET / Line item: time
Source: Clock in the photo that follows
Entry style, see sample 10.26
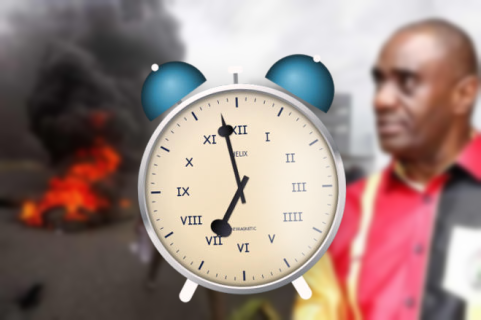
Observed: 6.58
